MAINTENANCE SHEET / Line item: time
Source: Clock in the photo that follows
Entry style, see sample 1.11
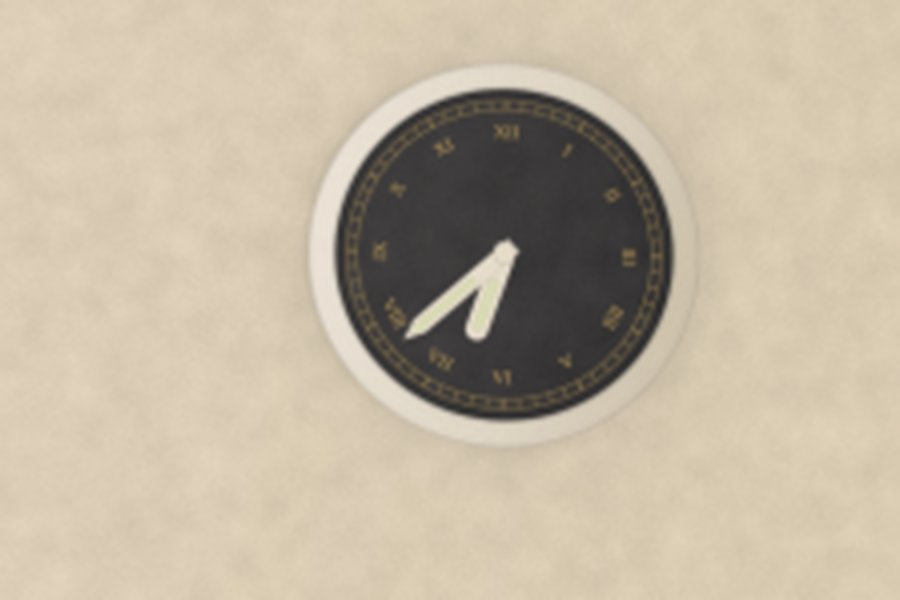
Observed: 6.38
